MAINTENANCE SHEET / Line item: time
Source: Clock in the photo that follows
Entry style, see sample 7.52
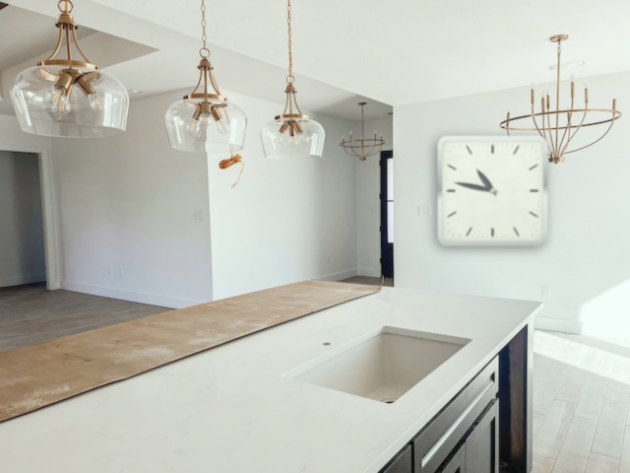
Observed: 10.47
